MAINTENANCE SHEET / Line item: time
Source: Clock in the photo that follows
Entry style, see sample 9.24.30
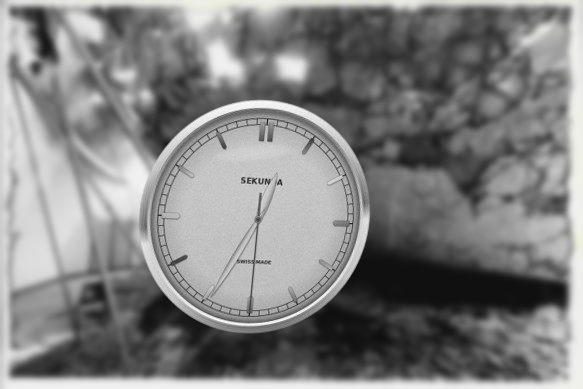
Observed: 12.34.30
